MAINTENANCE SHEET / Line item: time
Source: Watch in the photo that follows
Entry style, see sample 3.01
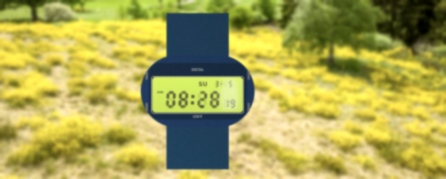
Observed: 8.28
